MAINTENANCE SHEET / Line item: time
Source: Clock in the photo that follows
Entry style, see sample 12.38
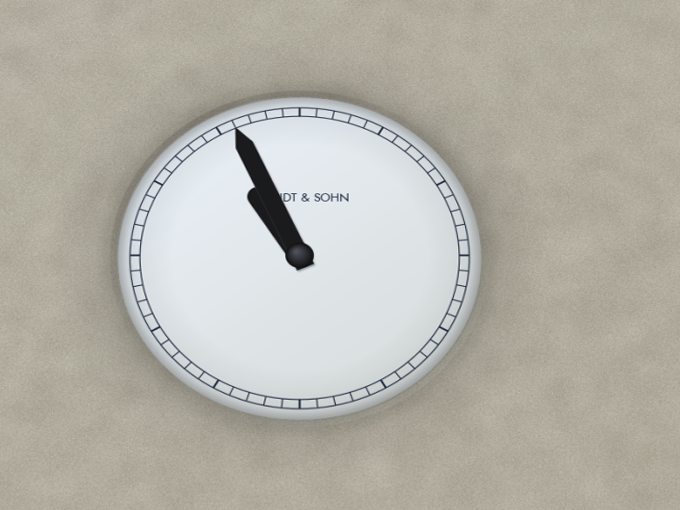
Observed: 10.56
